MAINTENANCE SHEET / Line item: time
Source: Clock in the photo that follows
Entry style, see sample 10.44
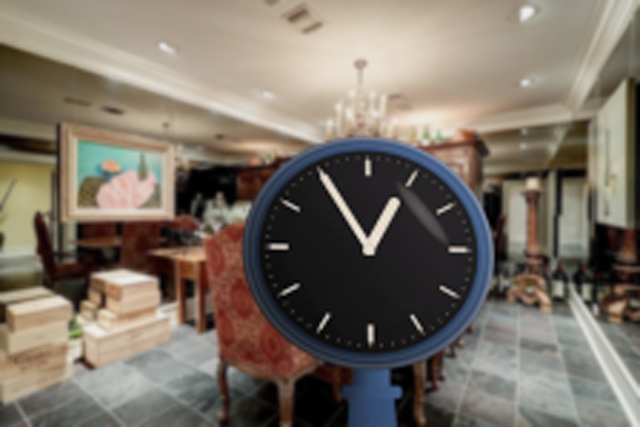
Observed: 12.55
